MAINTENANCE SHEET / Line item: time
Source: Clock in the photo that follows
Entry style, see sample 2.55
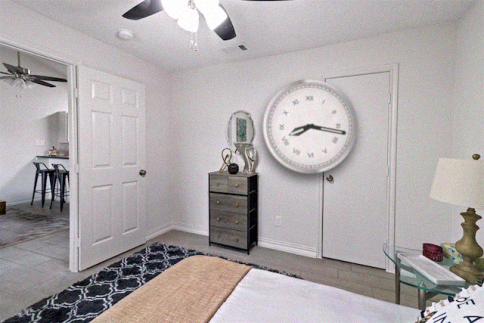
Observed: 8.17
